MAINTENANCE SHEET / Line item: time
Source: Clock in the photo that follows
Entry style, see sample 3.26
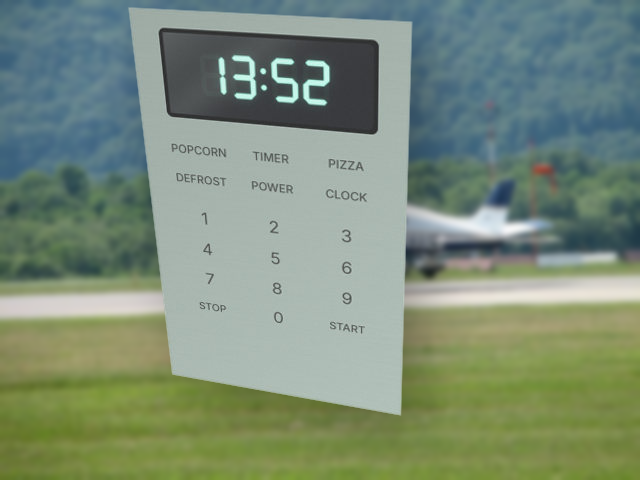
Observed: 13.52
